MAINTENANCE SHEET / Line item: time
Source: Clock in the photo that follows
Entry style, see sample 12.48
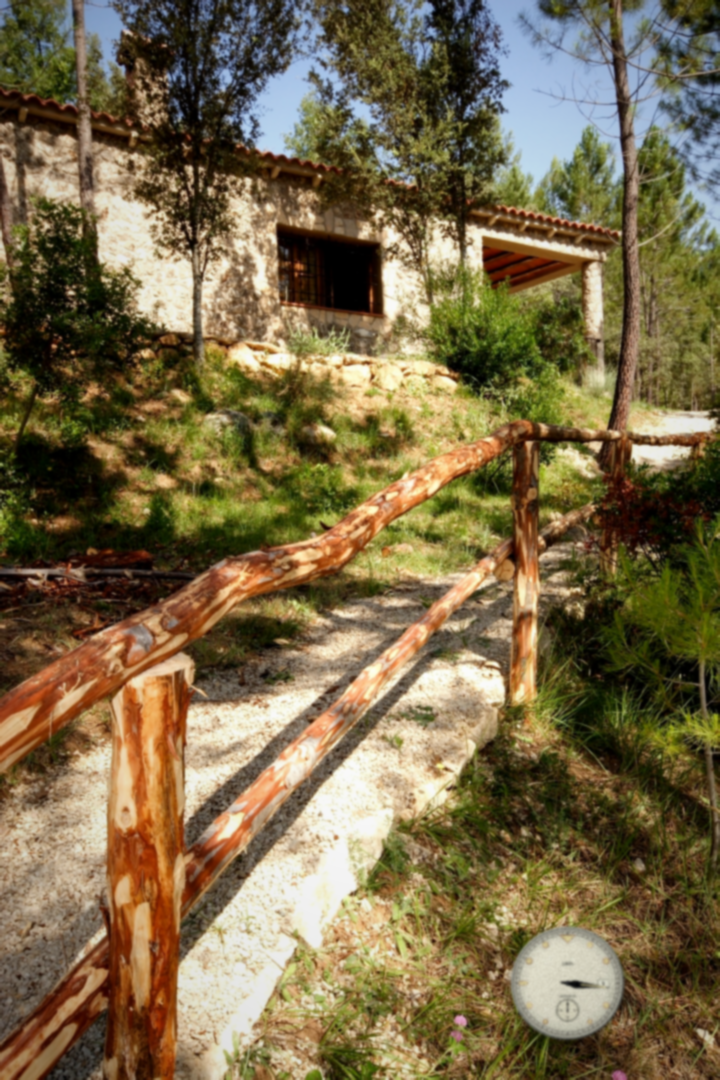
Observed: 3.16
